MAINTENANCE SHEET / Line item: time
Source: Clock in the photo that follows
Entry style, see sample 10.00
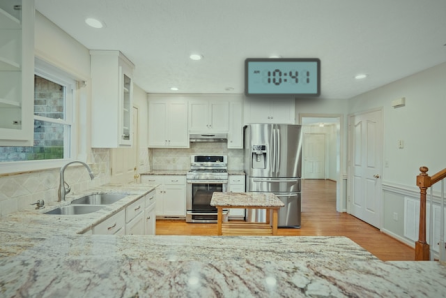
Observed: 10.41
